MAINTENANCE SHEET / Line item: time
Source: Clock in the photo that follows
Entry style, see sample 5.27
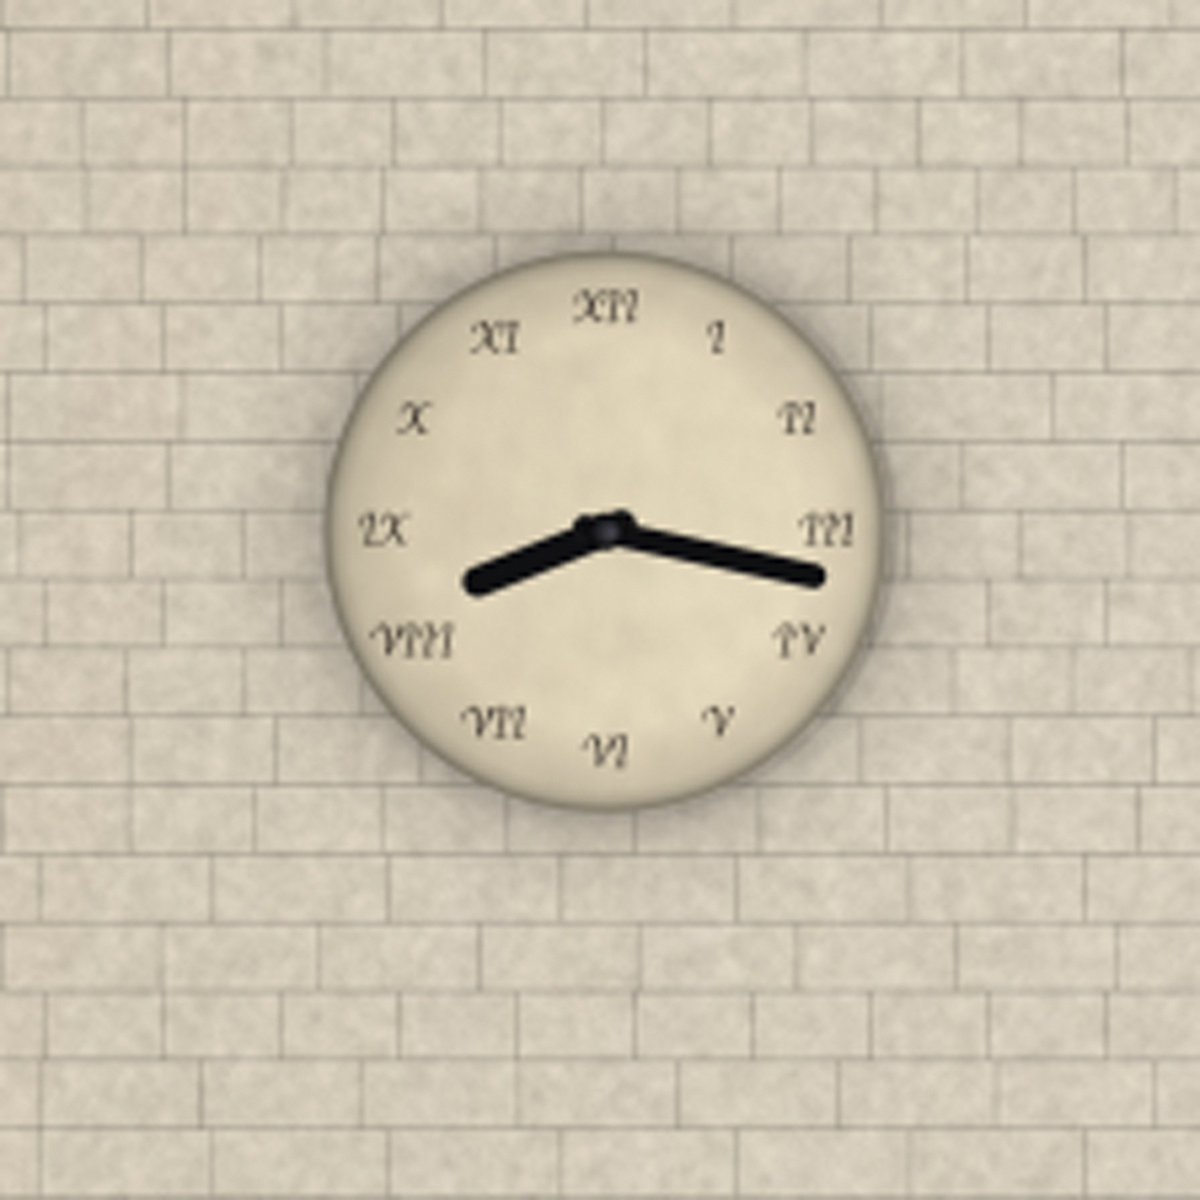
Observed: 8.17
